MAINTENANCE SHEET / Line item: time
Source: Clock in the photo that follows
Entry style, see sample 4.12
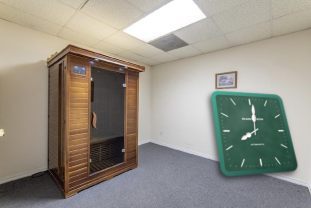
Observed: 8.01
